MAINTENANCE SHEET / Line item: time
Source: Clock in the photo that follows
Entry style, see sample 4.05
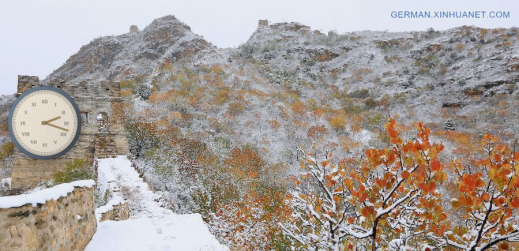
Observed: 2.18
